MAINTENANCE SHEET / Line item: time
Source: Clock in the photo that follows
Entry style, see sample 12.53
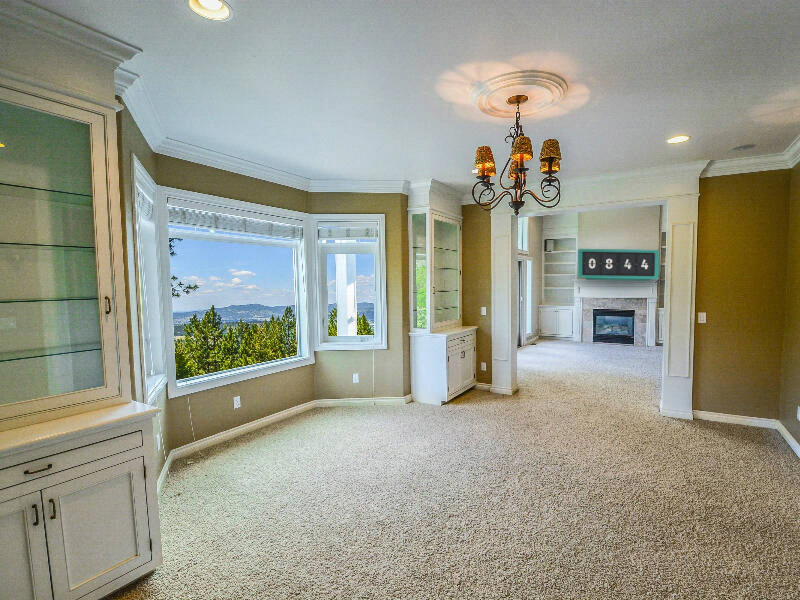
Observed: 8.44
